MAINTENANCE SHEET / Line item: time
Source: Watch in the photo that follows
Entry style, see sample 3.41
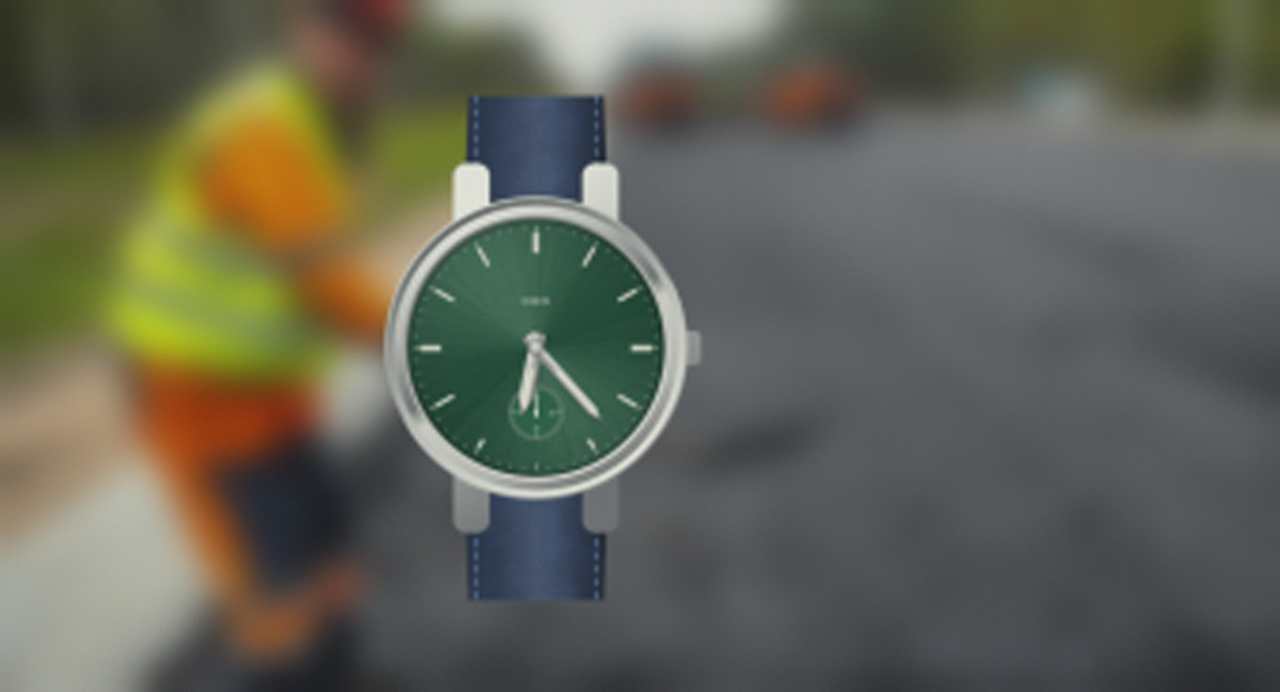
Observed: 6.23
